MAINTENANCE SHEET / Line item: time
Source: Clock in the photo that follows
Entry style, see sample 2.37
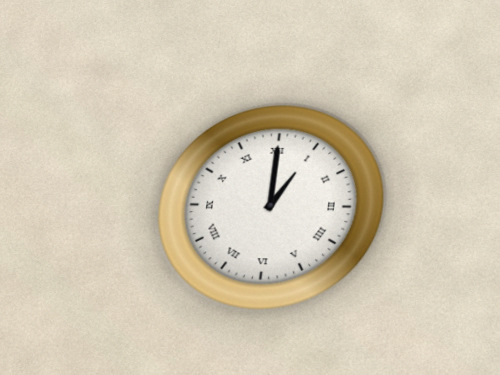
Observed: 1.00
